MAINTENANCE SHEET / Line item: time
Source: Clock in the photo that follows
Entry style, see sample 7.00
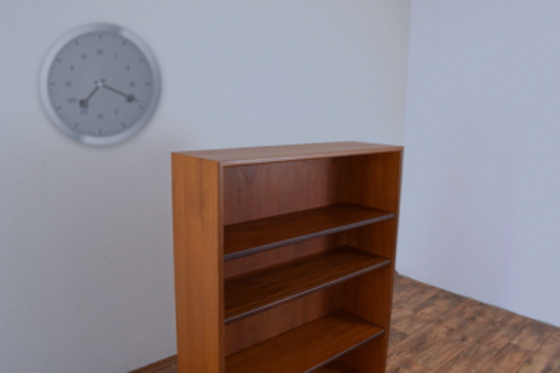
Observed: 7.19
